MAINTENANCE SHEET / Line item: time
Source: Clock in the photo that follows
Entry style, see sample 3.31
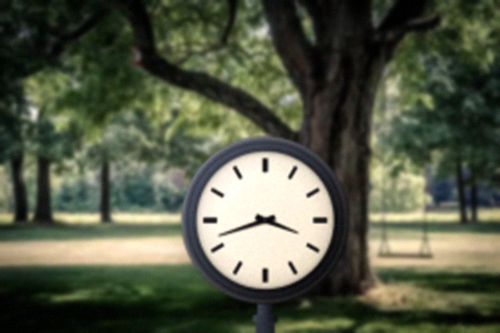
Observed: 3.42
